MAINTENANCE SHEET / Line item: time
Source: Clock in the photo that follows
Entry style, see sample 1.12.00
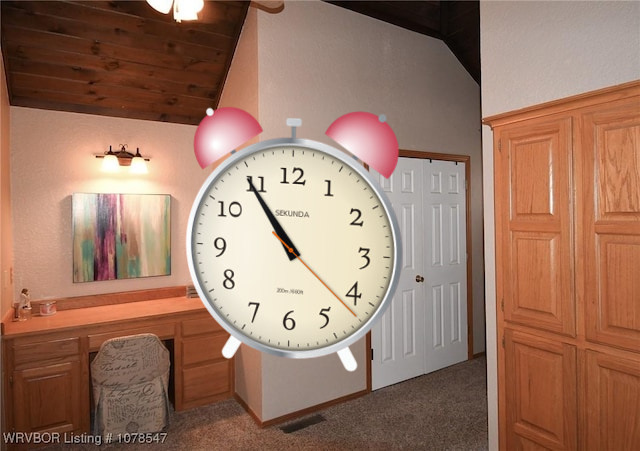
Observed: 10.54.22
